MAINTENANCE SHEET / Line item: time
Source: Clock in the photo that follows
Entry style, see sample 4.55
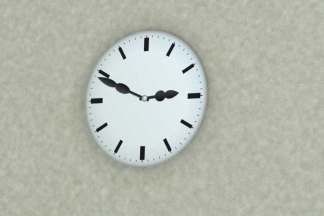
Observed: 2.49
